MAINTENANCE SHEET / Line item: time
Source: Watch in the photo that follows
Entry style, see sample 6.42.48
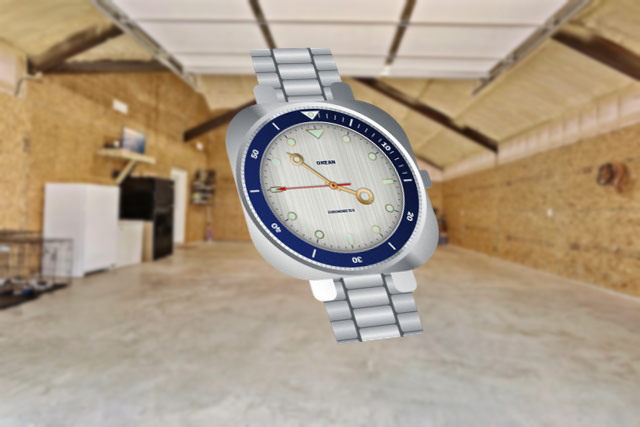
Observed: 3.52.45
